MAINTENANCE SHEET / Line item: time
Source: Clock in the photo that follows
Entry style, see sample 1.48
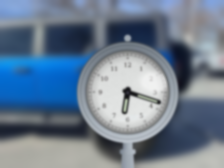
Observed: 6.18
